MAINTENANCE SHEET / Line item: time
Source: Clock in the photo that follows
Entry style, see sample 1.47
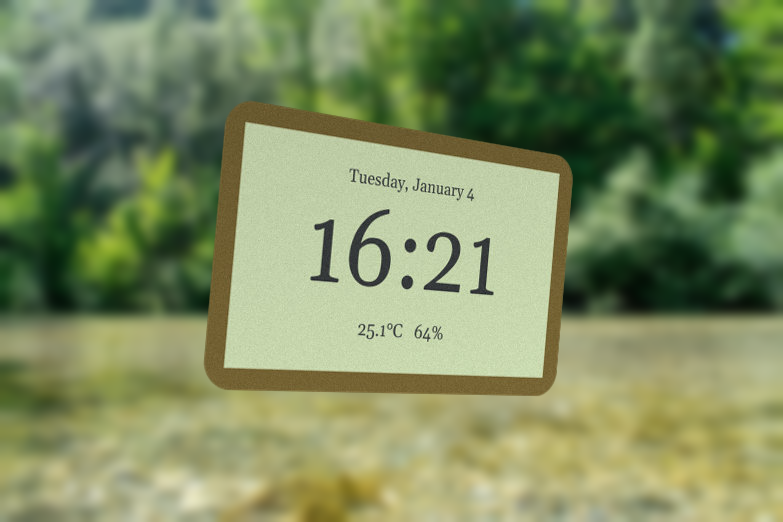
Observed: 16.21
